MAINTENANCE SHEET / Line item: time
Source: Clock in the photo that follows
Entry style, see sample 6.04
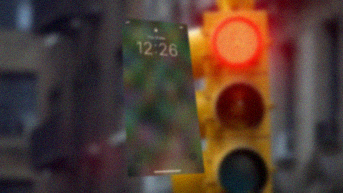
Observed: 12.26
